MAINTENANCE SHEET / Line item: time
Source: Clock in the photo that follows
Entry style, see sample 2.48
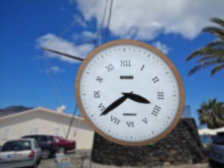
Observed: 3.39
